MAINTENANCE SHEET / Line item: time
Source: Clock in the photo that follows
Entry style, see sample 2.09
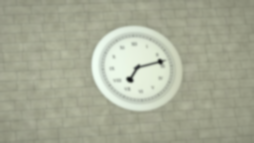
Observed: 7.13
